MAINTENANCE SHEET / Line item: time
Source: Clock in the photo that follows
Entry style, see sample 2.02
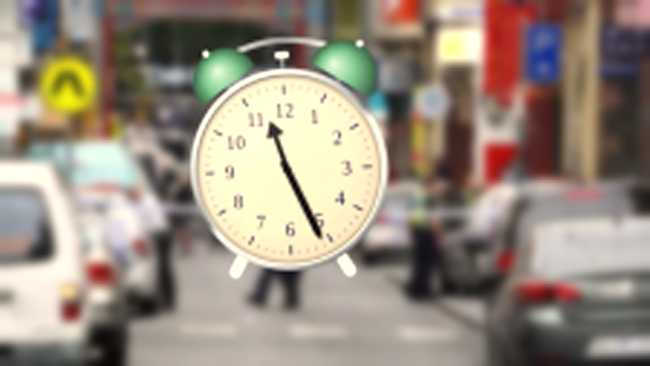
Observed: 11.26
